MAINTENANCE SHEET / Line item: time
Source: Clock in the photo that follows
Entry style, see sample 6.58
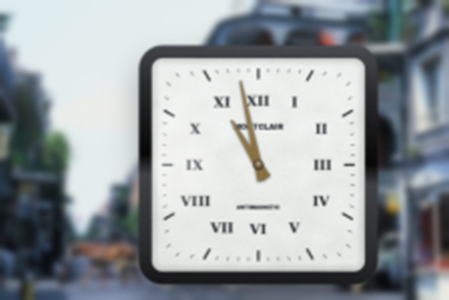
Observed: 10.58
